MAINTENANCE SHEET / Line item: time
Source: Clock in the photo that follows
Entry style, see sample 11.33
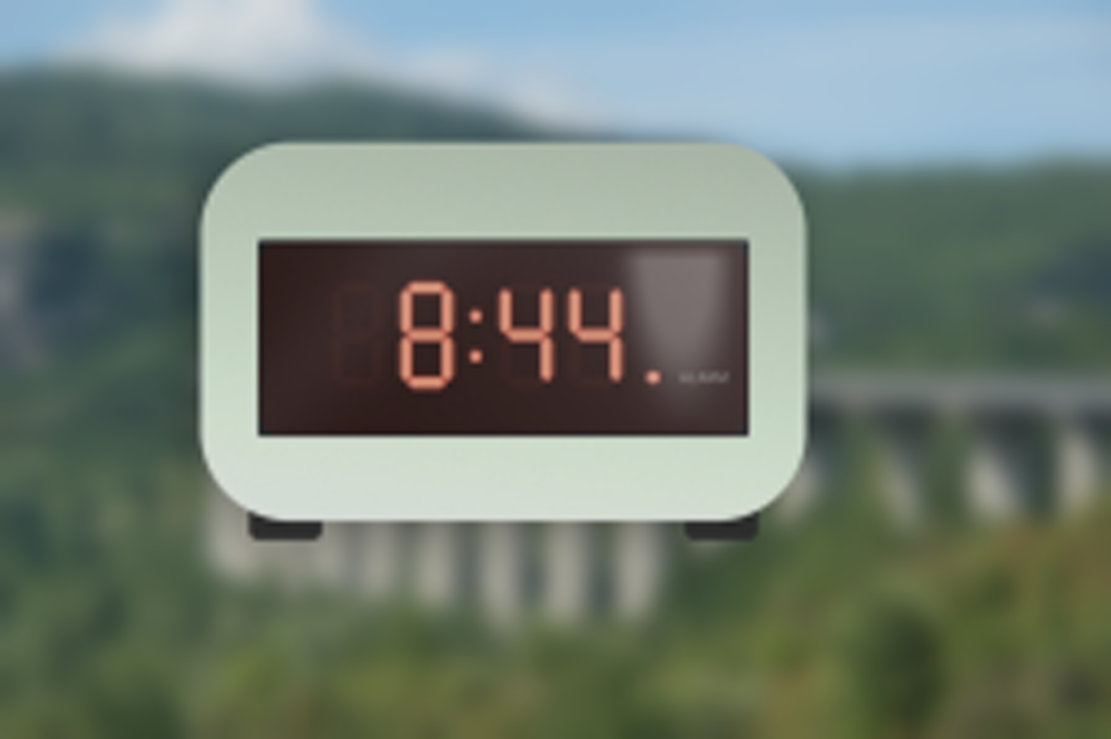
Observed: 8.44
